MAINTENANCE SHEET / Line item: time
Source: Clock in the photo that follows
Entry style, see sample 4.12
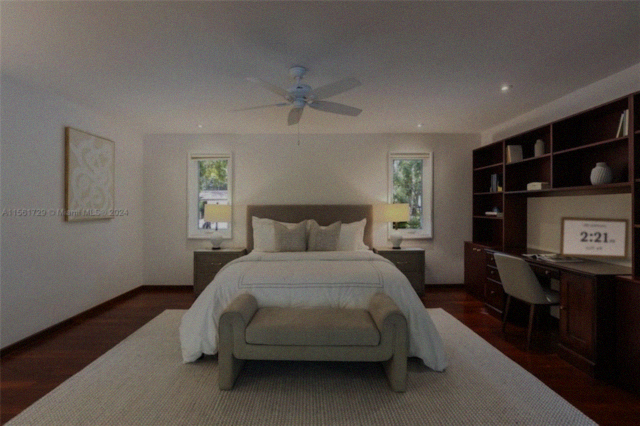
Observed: 2.21
